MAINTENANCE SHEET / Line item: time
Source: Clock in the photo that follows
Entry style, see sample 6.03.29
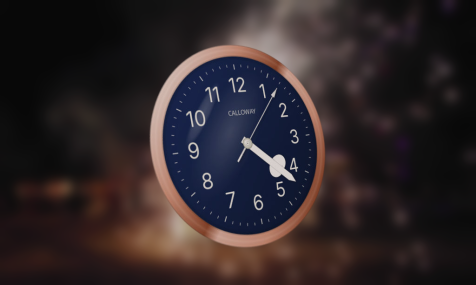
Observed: 4.22.07
